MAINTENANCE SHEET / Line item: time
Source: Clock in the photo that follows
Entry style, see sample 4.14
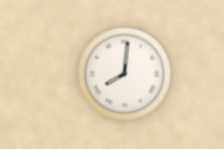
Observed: 8.01
